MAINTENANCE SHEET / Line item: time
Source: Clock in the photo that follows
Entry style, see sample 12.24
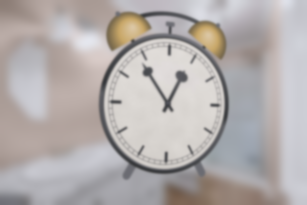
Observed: 12.54
